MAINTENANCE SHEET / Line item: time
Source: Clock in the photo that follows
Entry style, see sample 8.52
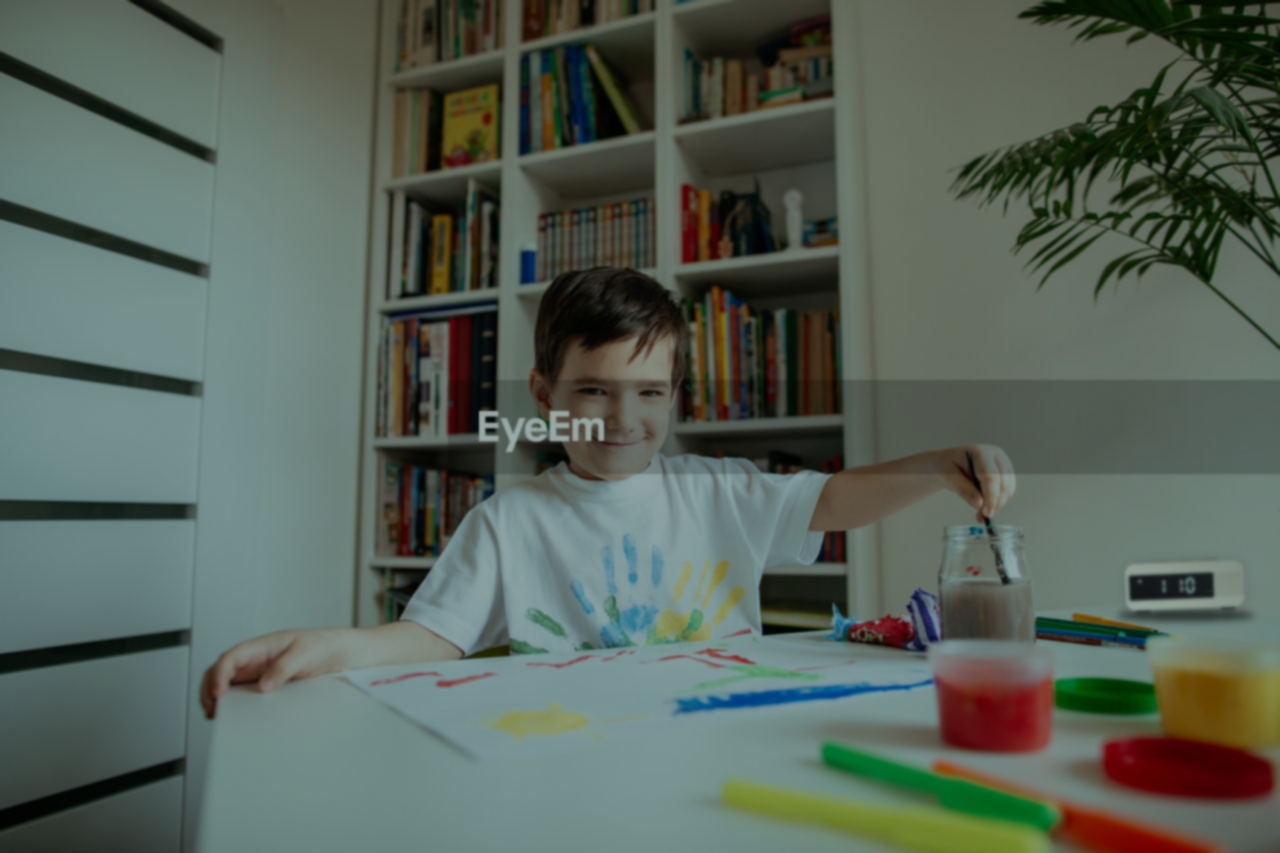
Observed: 1.10
